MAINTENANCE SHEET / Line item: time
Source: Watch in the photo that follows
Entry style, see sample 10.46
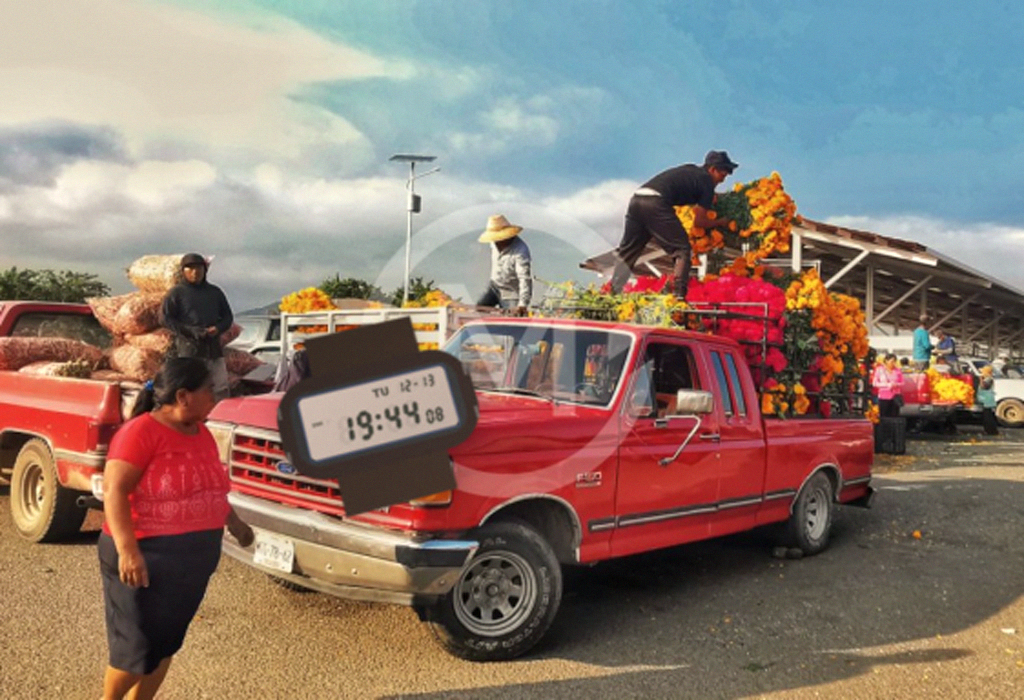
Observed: 19.44
